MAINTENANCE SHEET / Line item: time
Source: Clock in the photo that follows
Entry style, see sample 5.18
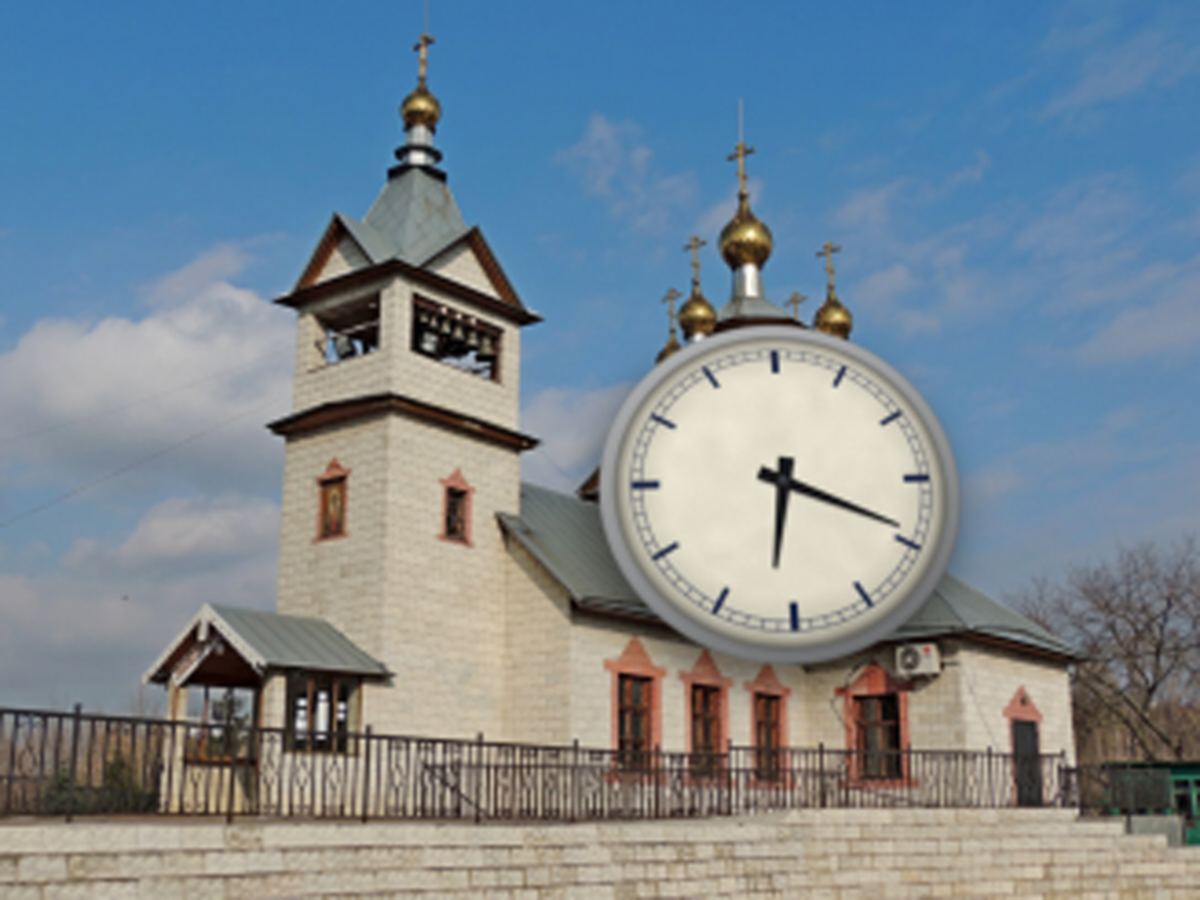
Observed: 6.19
